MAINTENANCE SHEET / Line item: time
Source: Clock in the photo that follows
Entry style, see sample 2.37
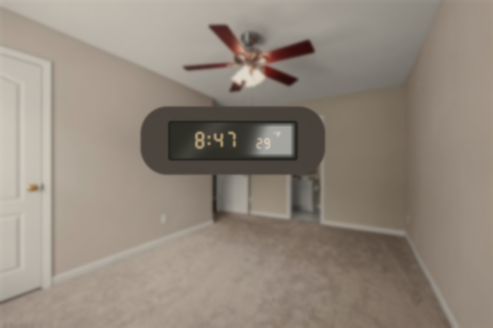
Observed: 8.47
